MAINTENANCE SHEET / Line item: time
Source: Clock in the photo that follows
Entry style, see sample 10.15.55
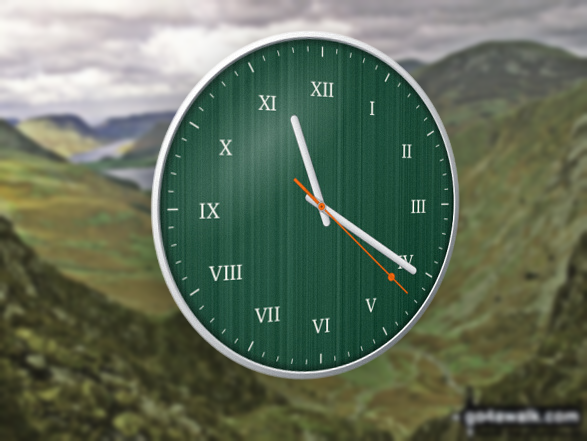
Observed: 11.20.22
